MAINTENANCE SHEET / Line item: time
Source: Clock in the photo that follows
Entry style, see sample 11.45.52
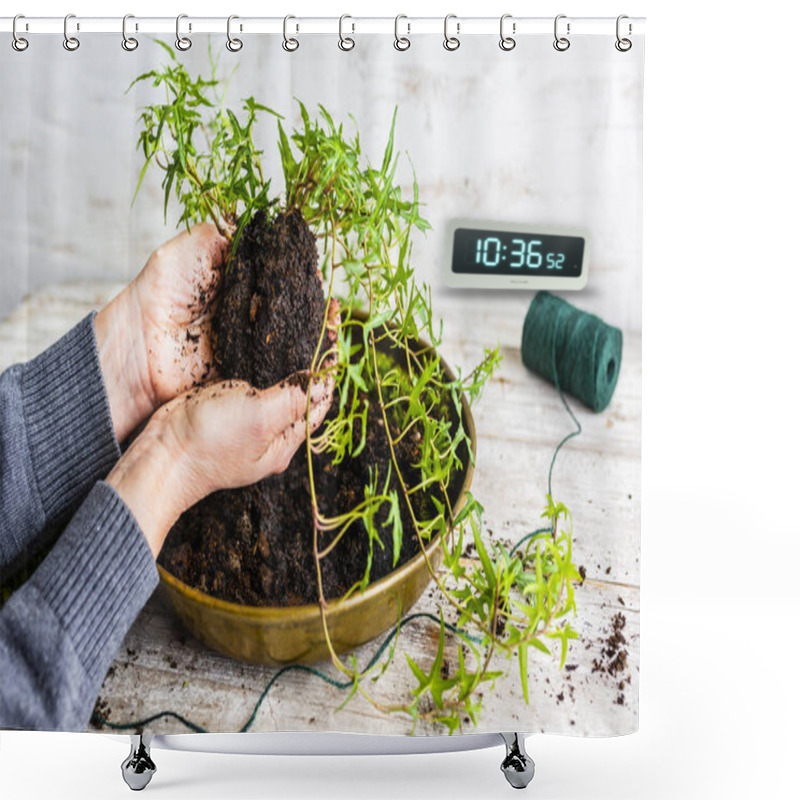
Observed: 10.36.52
